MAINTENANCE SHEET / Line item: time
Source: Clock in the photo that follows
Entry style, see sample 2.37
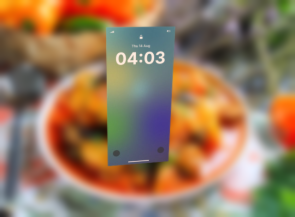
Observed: 4.03
